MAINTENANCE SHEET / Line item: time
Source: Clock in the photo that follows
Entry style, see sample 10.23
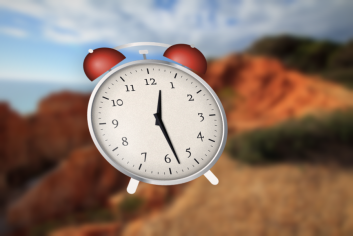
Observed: 12.28
